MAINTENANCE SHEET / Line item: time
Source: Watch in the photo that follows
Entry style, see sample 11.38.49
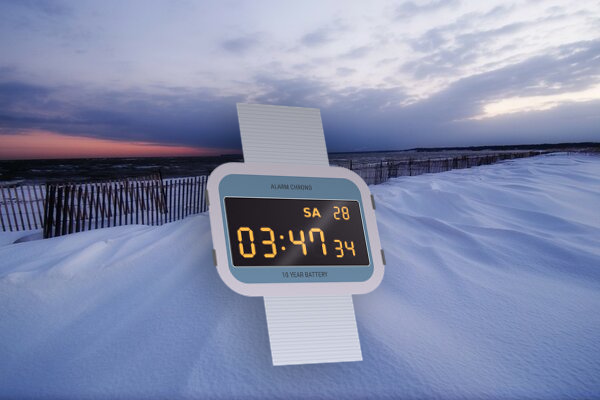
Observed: 3.47.34
